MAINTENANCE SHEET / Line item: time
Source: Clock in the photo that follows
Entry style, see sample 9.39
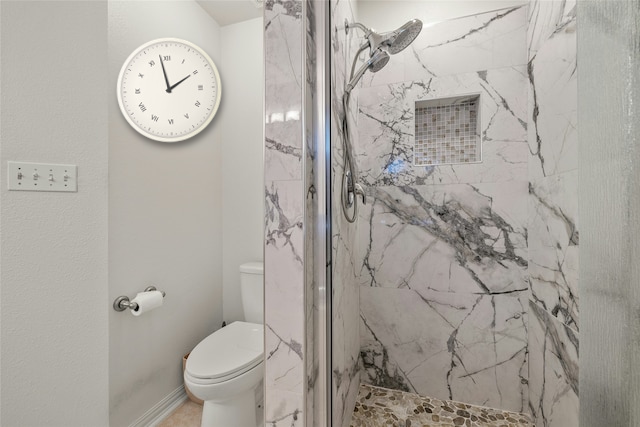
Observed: 1.58
